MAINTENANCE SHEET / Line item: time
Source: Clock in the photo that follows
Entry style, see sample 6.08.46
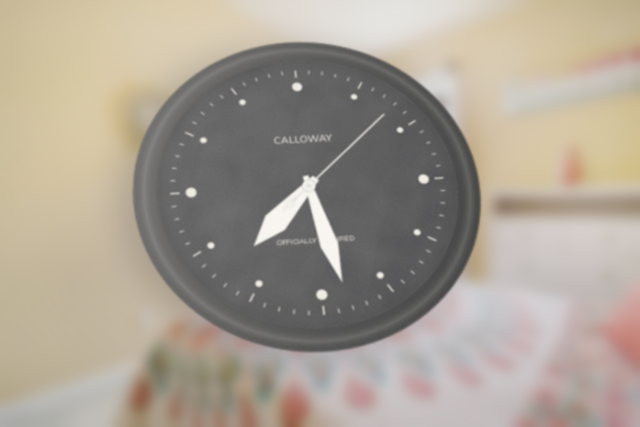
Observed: 7.28.08
